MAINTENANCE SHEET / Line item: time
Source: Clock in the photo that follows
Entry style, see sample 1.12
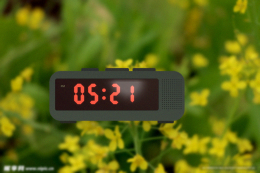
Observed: 5.21
